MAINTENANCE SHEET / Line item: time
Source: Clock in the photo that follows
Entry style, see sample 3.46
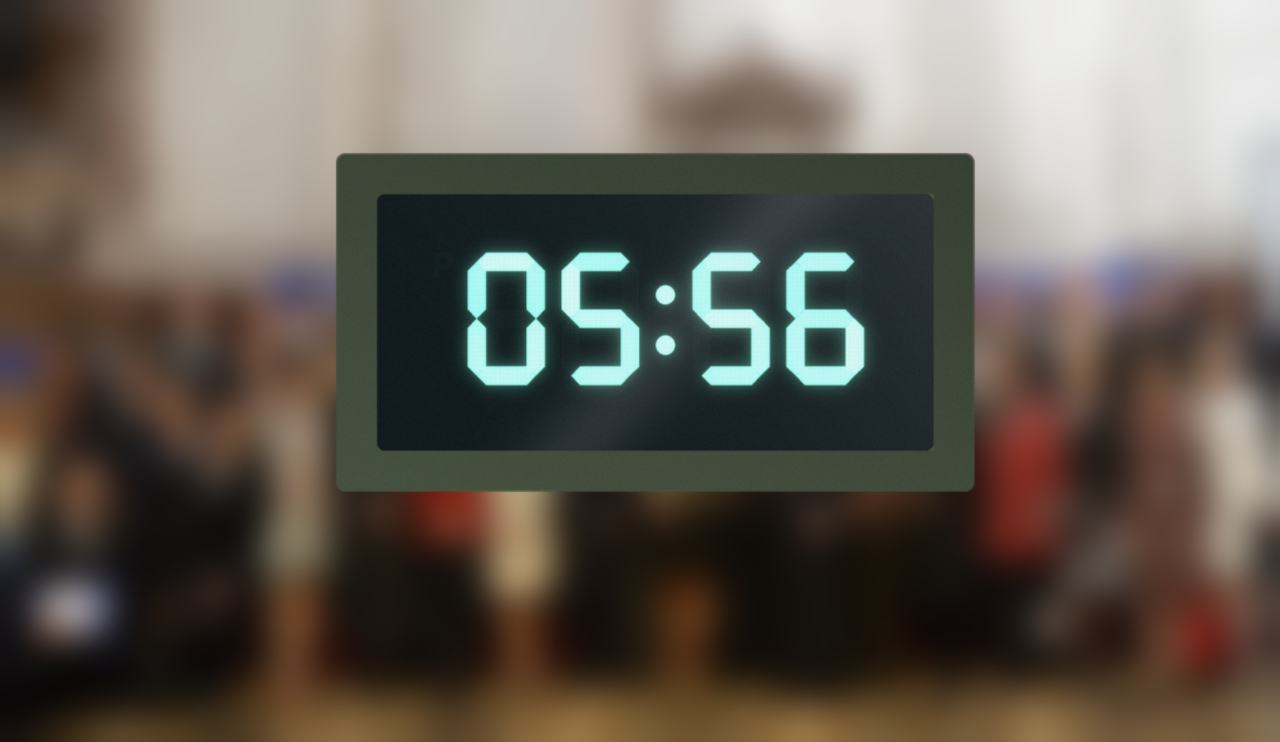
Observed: 5.56
